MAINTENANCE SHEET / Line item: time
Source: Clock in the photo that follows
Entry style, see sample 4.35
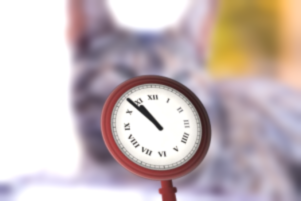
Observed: 10.53
